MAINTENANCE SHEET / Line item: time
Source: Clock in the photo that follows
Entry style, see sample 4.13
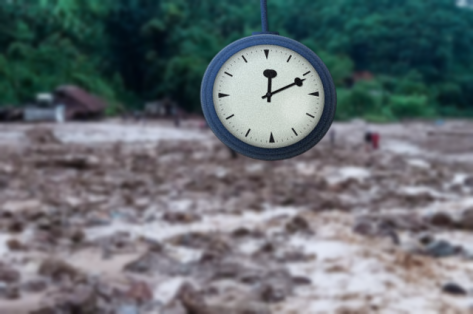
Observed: 12.11
